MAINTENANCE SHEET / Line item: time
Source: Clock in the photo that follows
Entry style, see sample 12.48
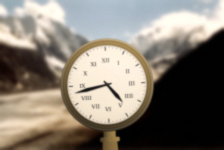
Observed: 4.43
